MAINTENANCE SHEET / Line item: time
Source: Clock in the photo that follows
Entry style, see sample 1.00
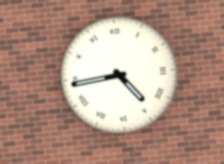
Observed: 4.44
